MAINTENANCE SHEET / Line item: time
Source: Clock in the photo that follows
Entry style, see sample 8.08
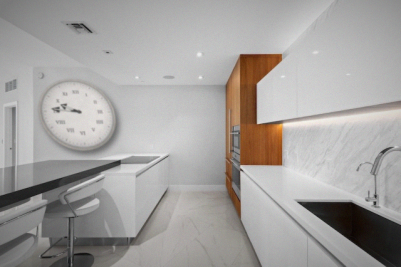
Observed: 9.46
